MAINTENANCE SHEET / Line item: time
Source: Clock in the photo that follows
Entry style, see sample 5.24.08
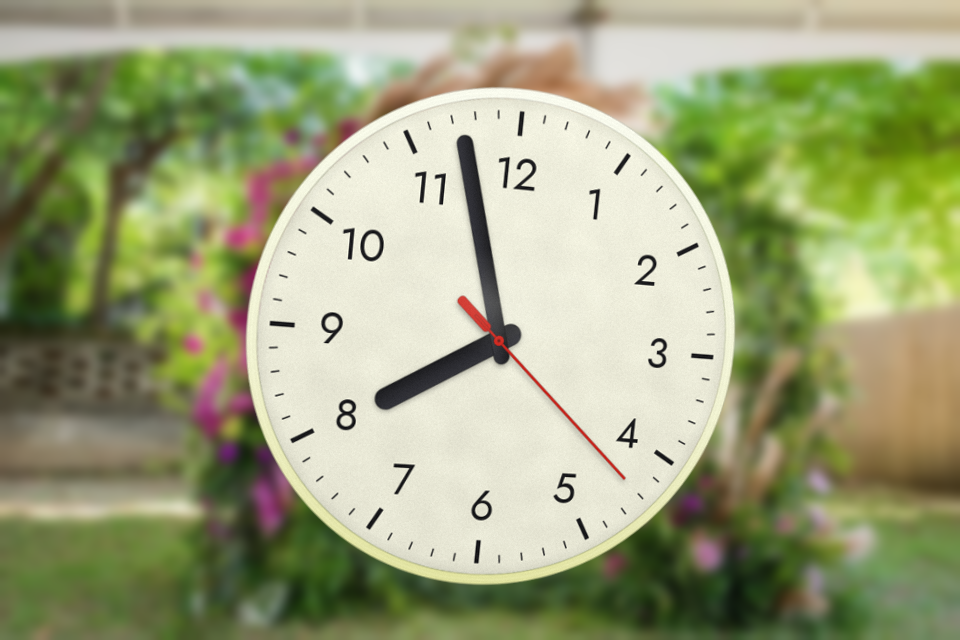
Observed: 7.57.22
